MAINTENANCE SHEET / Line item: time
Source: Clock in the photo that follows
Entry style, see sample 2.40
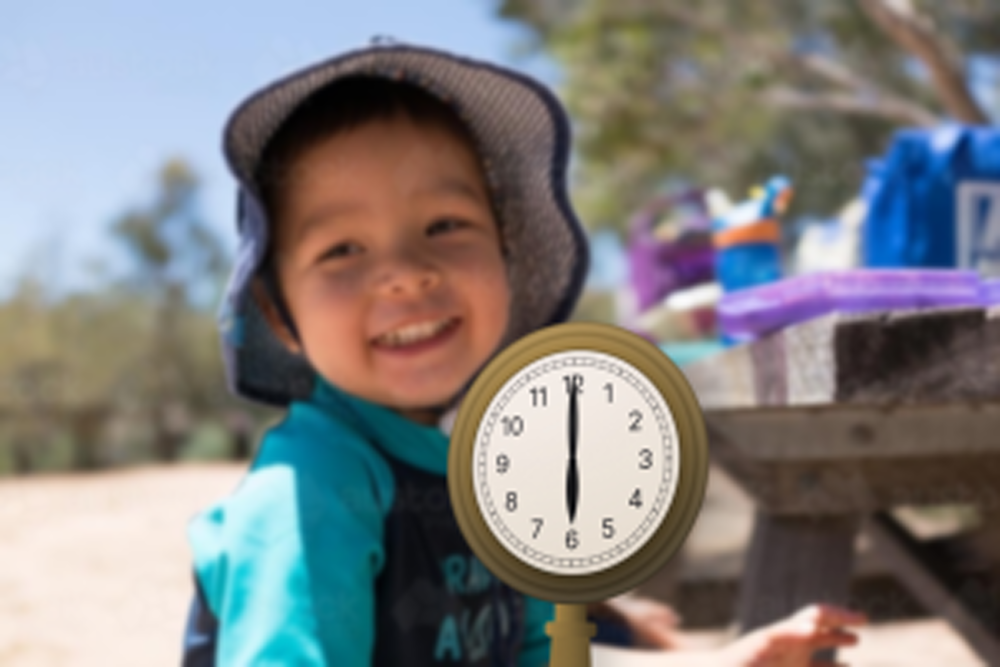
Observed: 6.00
